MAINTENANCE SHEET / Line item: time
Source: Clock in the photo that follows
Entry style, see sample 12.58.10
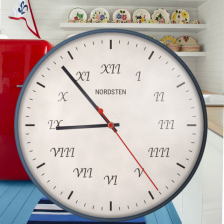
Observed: 8.53.24
